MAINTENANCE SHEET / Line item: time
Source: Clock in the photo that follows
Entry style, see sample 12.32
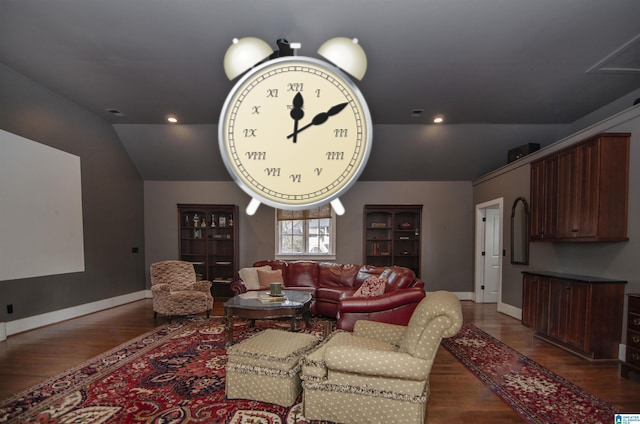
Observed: 12.10
